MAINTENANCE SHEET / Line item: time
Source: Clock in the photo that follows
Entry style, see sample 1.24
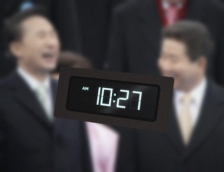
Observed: 10.27
